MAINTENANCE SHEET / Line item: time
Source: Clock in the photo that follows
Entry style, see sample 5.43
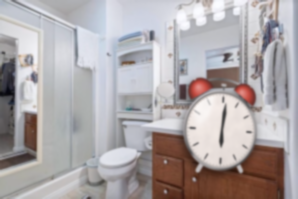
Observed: 6.01
